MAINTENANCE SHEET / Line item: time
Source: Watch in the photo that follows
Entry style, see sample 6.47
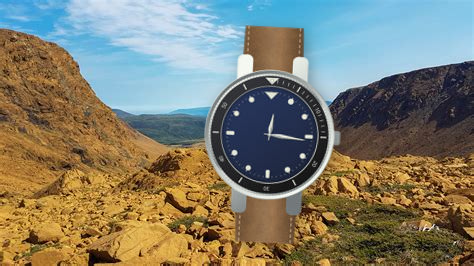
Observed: 12.16
